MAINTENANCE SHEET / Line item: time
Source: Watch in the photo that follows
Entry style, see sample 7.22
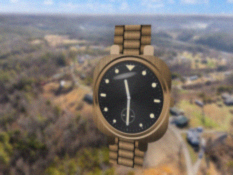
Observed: 11.30
